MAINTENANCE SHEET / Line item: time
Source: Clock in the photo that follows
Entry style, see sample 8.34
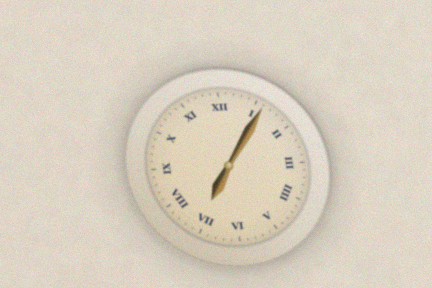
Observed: 7.06
